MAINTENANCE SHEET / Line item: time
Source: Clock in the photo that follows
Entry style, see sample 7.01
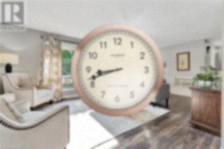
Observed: 8.42
